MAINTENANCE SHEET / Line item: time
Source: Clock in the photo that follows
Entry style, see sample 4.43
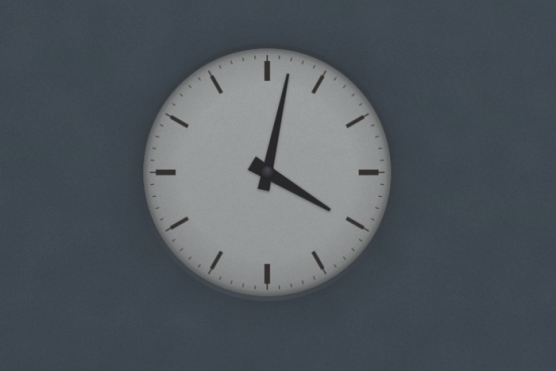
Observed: 4.02
